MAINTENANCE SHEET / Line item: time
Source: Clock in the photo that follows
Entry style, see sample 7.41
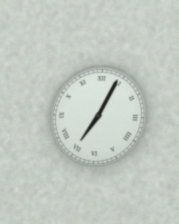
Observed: 7.04
